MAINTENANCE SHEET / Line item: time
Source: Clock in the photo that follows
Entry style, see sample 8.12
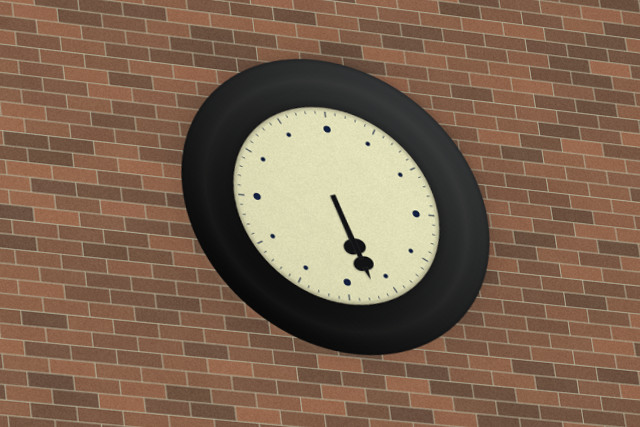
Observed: 5.27
